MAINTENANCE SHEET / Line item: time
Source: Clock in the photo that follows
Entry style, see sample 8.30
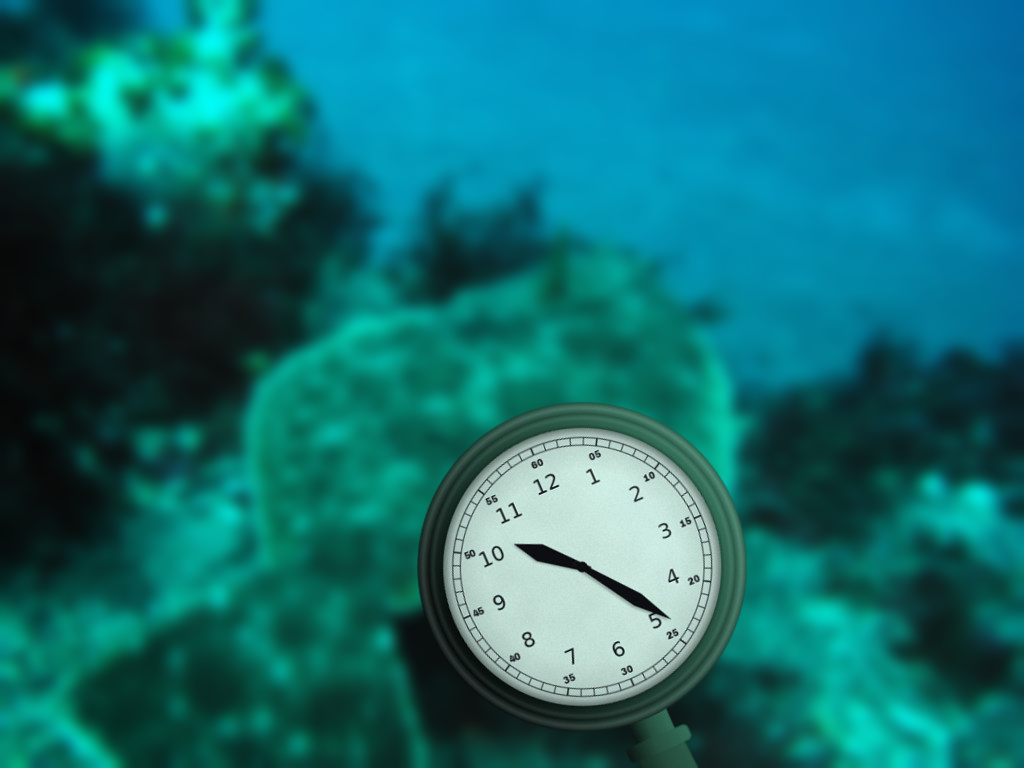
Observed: 10.24
